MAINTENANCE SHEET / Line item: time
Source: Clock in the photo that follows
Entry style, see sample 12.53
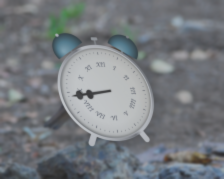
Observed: 8.44
